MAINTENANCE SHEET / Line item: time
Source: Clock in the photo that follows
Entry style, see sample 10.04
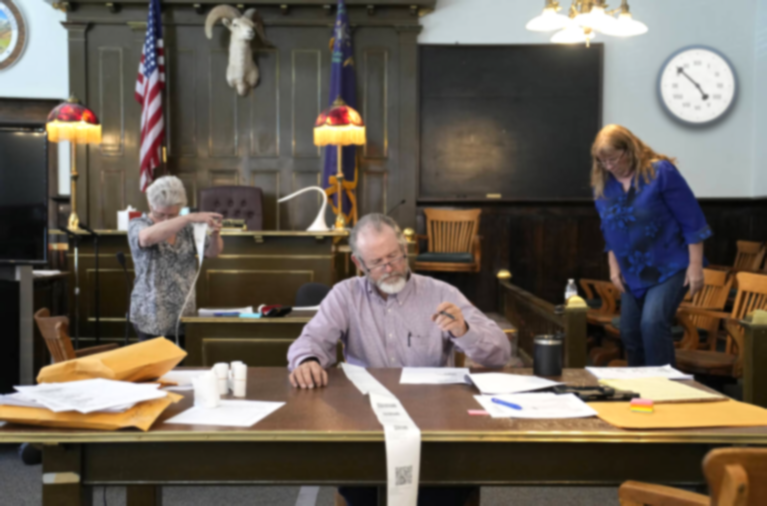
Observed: 4.52
